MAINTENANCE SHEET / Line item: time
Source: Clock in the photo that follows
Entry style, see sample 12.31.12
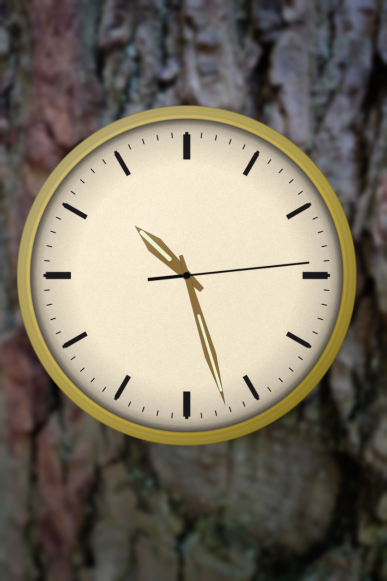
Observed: 10.27.14
